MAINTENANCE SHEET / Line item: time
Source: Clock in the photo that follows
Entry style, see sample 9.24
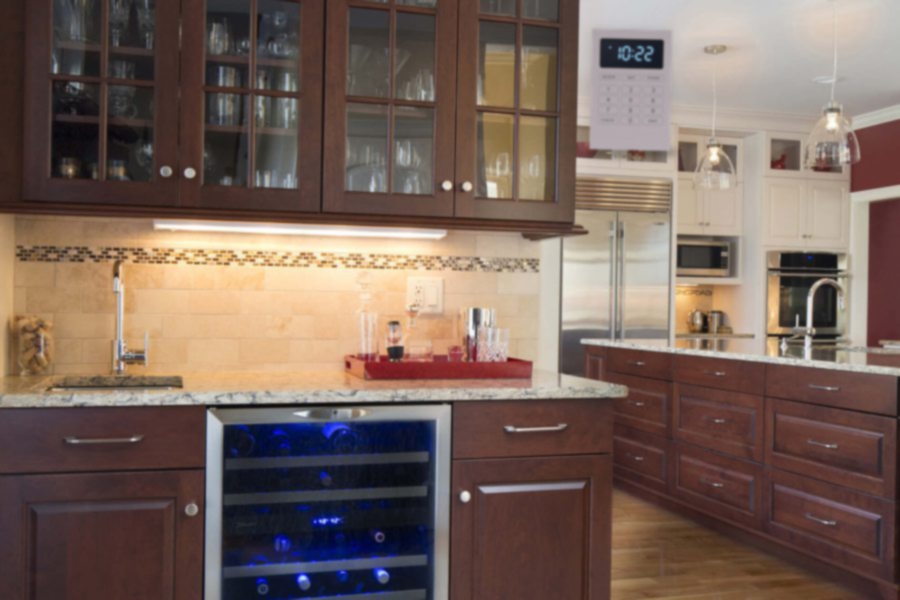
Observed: 10.22
